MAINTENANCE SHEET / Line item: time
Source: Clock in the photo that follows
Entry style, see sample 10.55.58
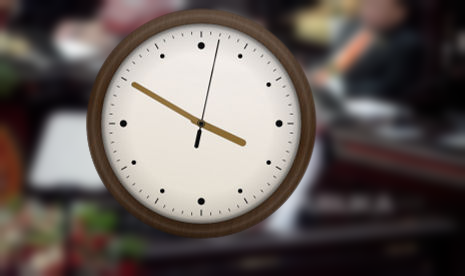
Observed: 3.50.02
